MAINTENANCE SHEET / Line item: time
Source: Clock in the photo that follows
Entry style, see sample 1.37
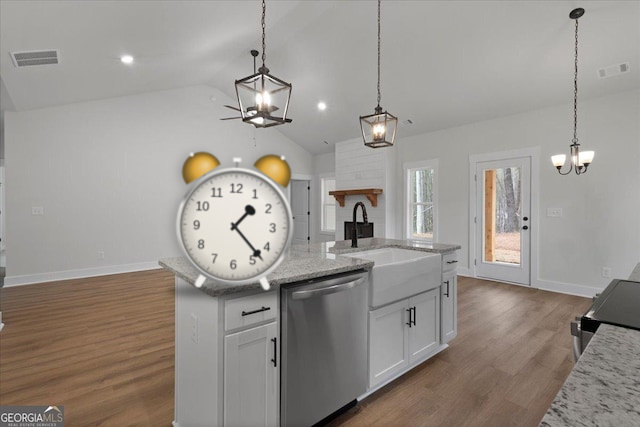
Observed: 1.23
